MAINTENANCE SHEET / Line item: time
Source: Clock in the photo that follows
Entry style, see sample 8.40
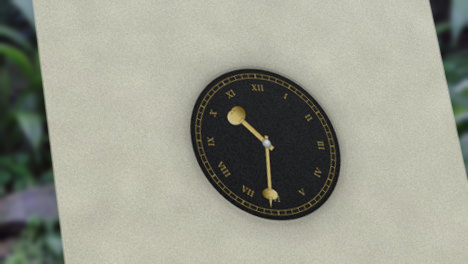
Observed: 10.31
